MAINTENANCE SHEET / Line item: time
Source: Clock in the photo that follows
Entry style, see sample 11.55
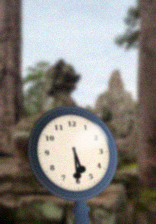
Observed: 5.30
